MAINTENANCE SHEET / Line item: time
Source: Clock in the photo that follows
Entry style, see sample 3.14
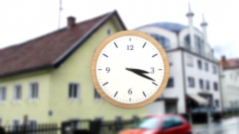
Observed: 3.19
